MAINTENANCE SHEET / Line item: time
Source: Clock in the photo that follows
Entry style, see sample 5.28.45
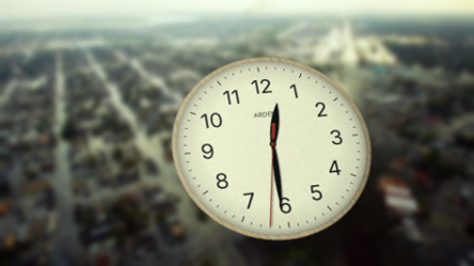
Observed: 12.30.32
